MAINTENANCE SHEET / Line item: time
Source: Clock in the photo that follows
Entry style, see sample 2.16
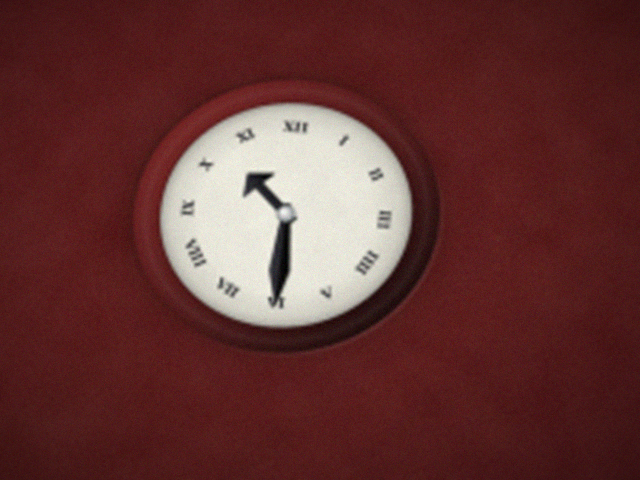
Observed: 10.30
